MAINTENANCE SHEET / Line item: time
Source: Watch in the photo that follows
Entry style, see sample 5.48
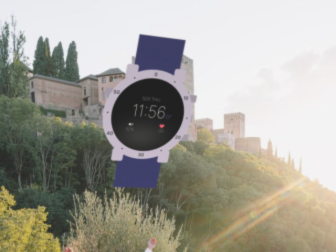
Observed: 11.56
